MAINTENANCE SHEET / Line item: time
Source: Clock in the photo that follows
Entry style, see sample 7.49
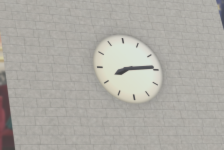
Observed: 8.14
